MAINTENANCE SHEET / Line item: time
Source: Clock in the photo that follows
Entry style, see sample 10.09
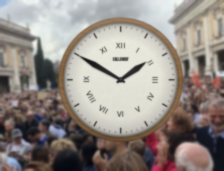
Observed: 1.50
